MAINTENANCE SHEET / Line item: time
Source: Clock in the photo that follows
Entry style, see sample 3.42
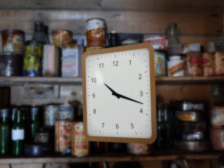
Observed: 10.18
